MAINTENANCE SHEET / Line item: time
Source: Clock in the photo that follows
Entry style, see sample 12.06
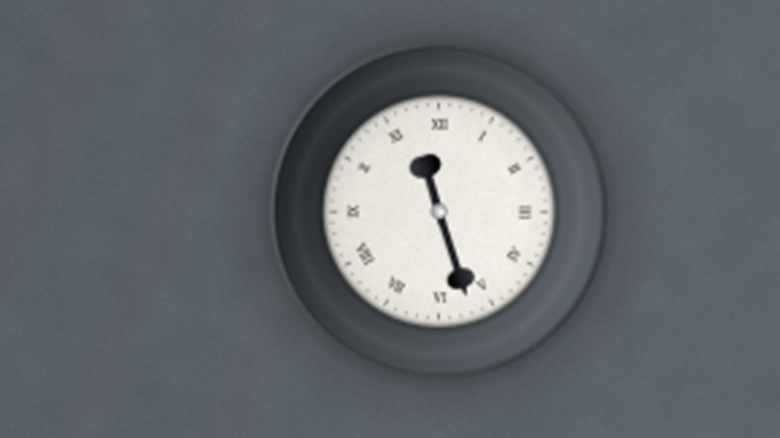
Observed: 11.27
